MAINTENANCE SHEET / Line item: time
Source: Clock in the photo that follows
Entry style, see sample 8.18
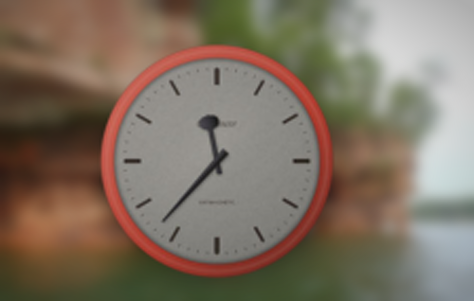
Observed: 11.37
